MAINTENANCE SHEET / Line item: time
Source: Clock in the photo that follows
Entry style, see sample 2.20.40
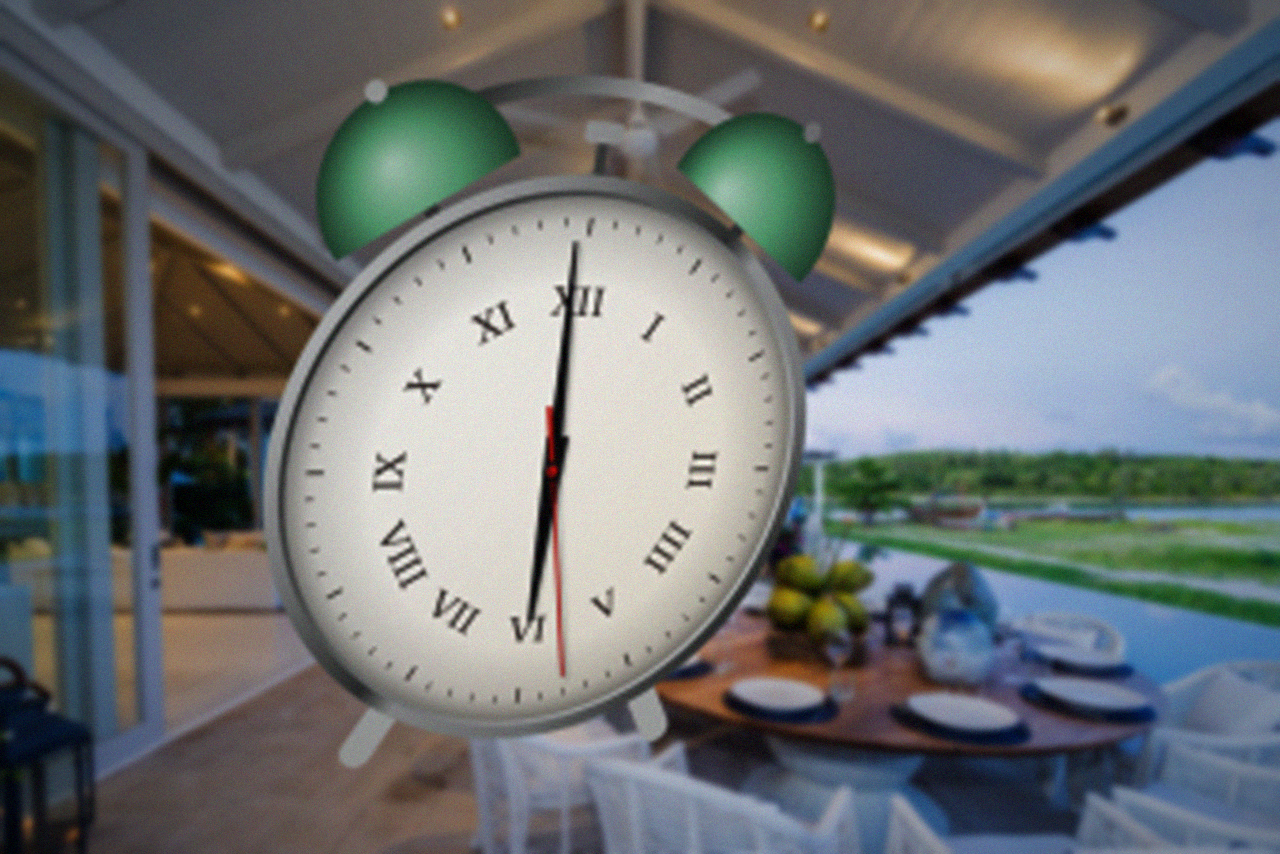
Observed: 5.59.28
